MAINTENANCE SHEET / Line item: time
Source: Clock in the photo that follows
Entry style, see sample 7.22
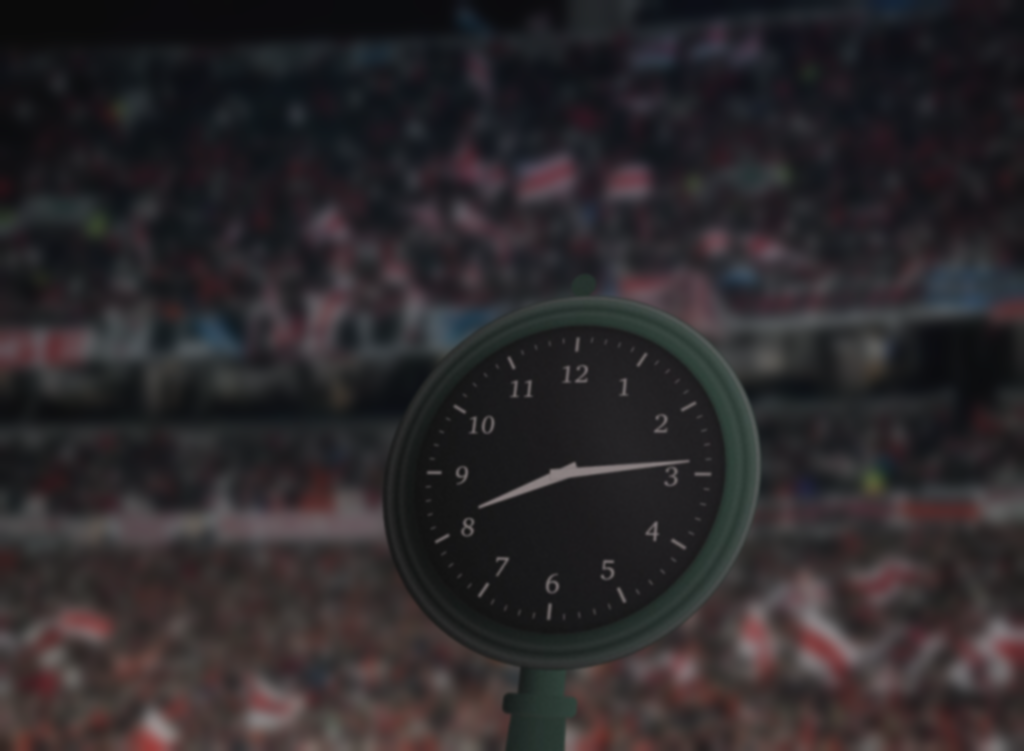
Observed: 8.14
